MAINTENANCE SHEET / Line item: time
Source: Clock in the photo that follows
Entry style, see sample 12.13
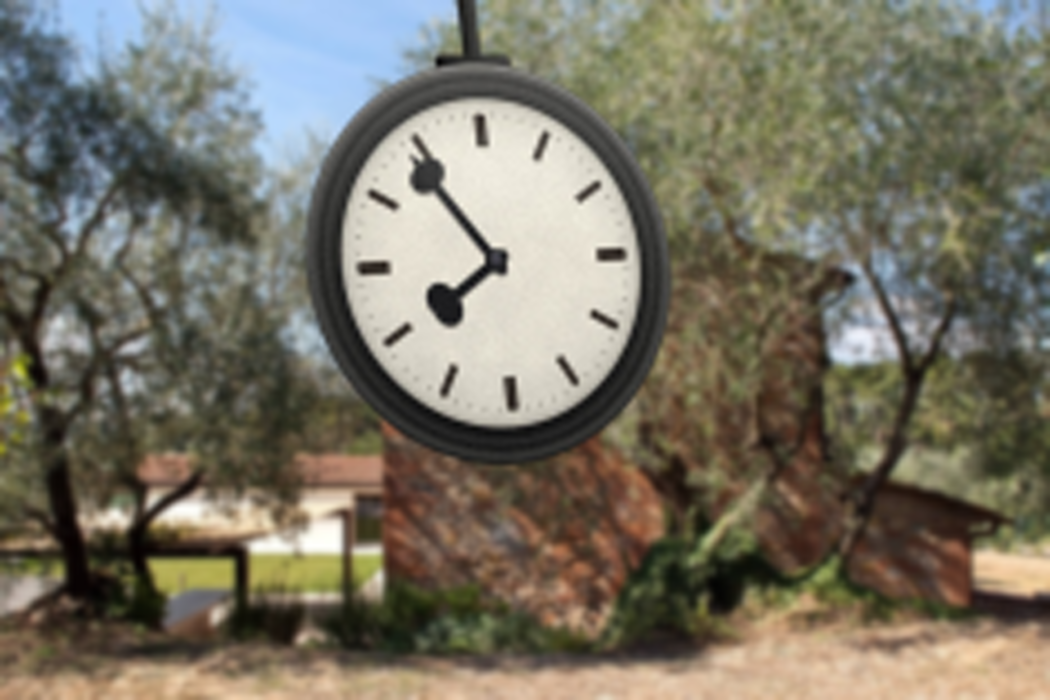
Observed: 7.54
